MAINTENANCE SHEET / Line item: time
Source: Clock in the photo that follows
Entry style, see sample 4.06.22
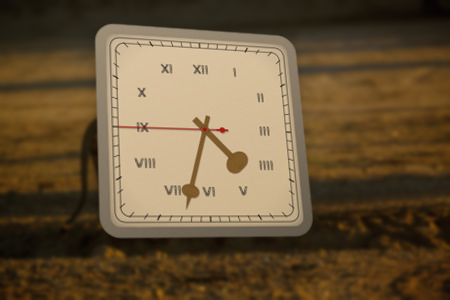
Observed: 4.32.45
